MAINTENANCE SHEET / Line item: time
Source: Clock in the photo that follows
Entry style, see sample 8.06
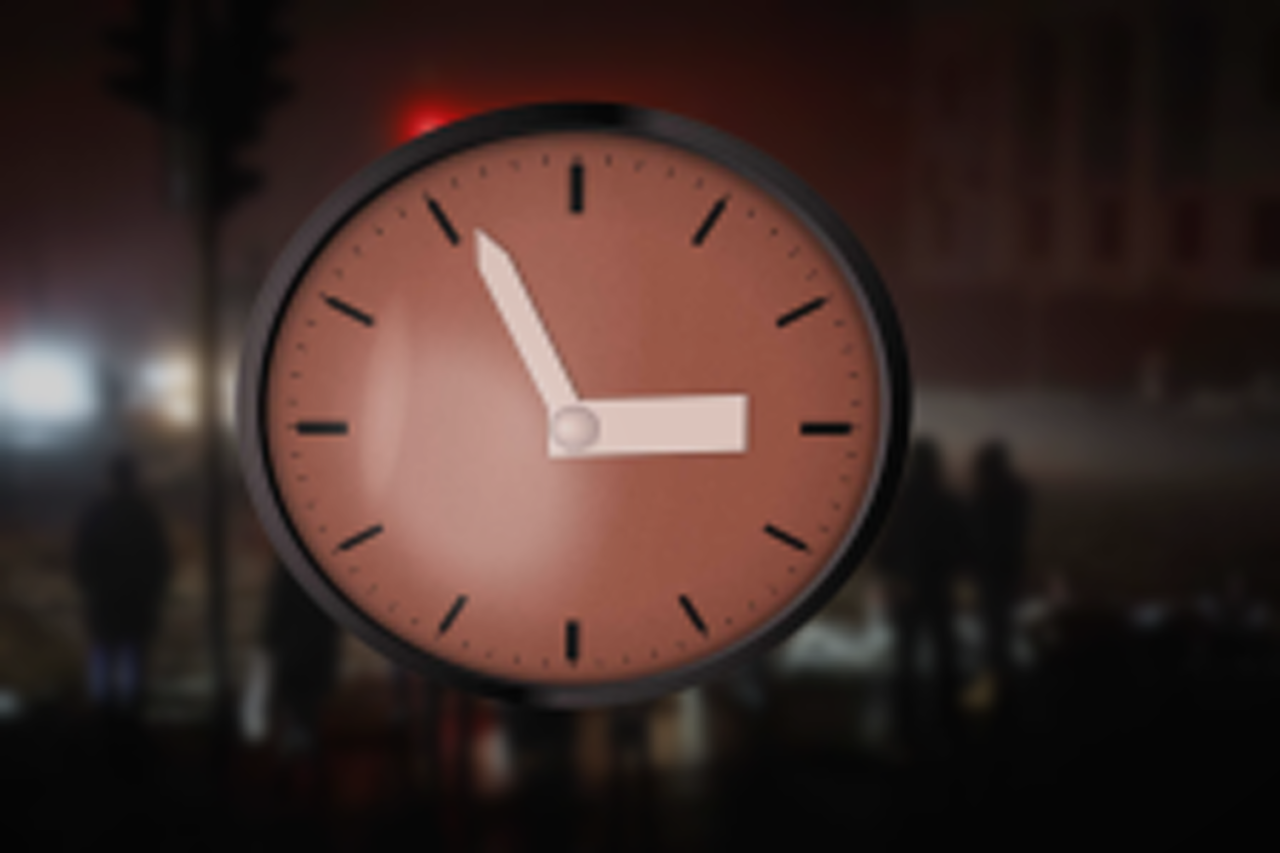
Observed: 2.56
